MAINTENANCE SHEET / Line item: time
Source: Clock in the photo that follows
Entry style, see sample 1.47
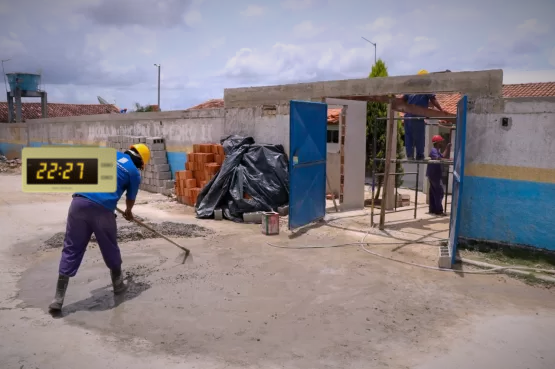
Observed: 22.27
